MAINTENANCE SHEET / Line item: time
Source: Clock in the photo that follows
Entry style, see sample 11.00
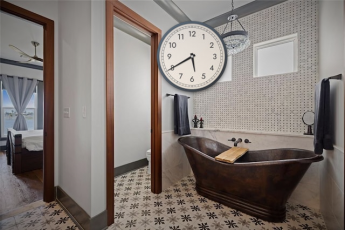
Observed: 5.40
